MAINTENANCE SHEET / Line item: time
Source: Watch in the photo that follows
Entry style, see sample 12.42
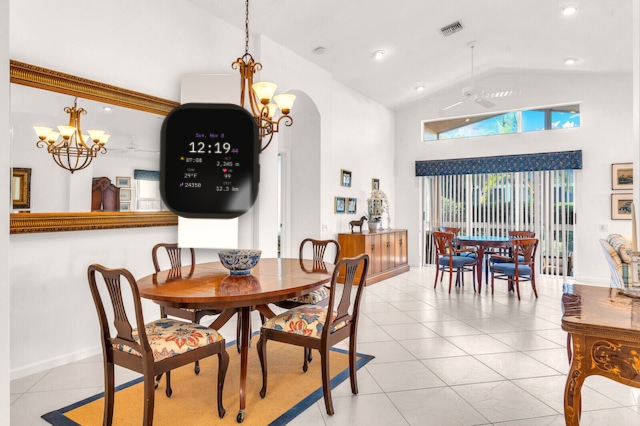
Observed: 12.19
